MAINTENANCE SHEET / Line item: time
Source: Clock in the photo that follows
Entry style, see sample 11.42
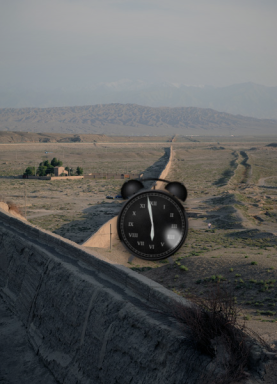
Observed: 5.58
